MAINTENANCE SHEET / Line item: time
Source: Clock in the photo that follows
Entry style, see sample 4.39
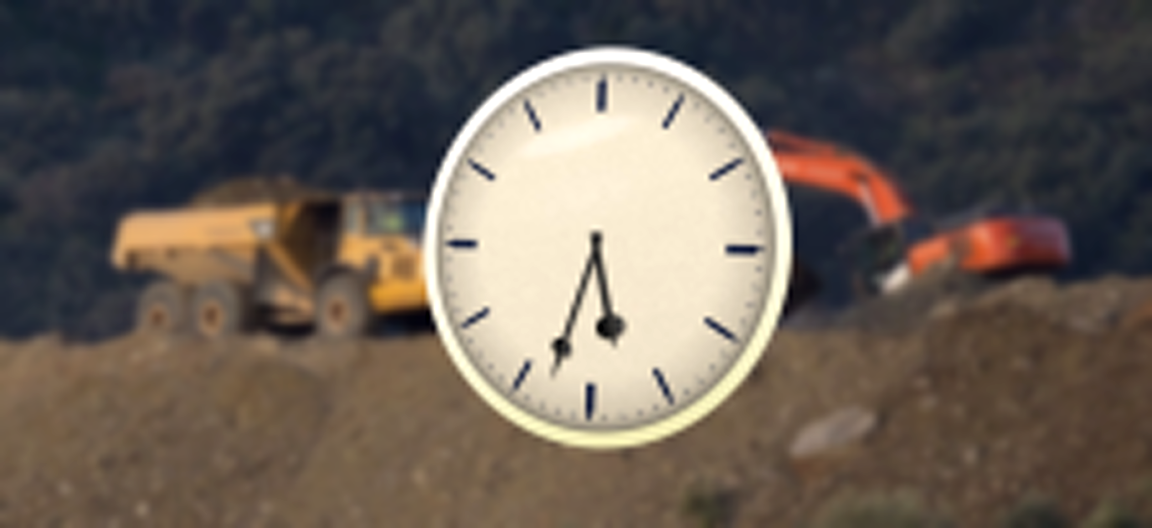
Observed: 5.33
